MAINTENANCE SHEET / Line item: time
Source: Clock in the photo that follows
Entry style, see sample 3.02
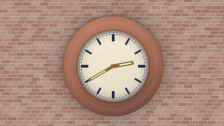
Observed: 2.40
